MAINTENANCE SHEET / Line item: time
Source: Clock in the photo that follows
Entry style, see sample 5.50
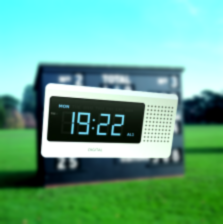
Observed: 19.22
